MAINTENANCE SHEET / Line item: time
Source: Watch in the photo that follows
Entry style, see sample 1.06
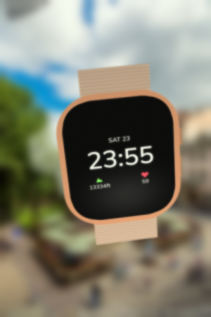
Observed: 23.55
